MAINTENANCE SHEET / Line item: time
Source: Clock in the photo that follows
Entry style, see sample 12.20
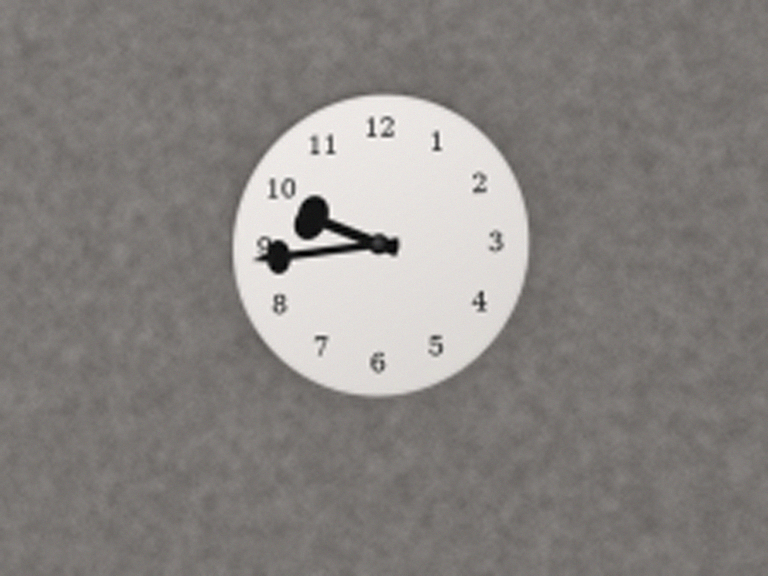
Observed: 9.44
